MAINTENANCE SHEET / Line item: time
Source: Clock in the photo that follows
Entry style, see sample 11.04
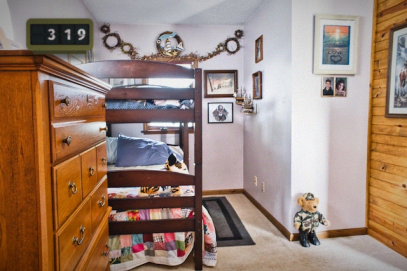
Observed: 3.19
